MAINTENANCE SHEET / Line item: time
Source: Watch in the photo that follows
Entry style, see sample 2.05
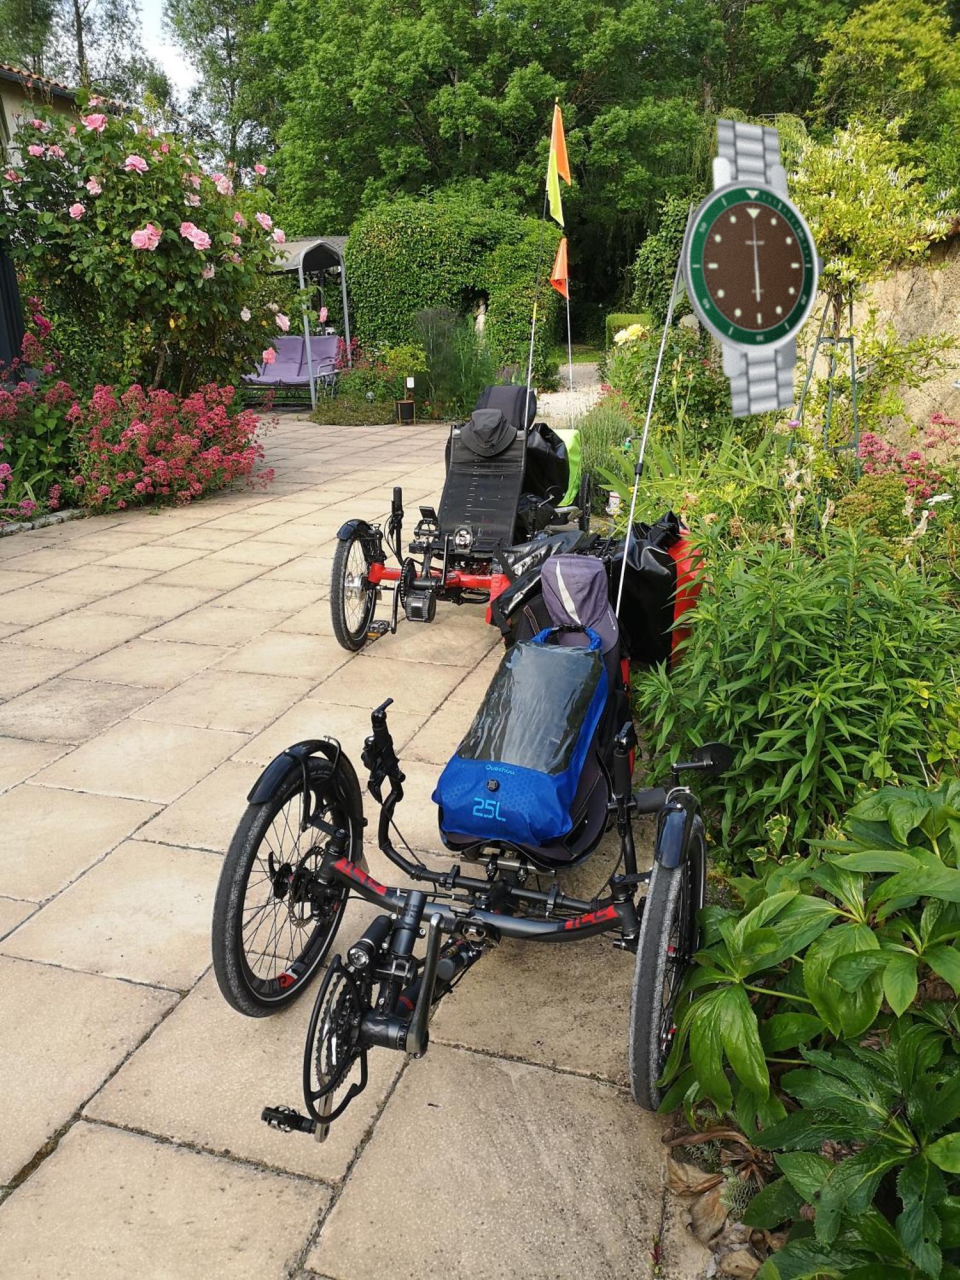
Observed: 6.00
